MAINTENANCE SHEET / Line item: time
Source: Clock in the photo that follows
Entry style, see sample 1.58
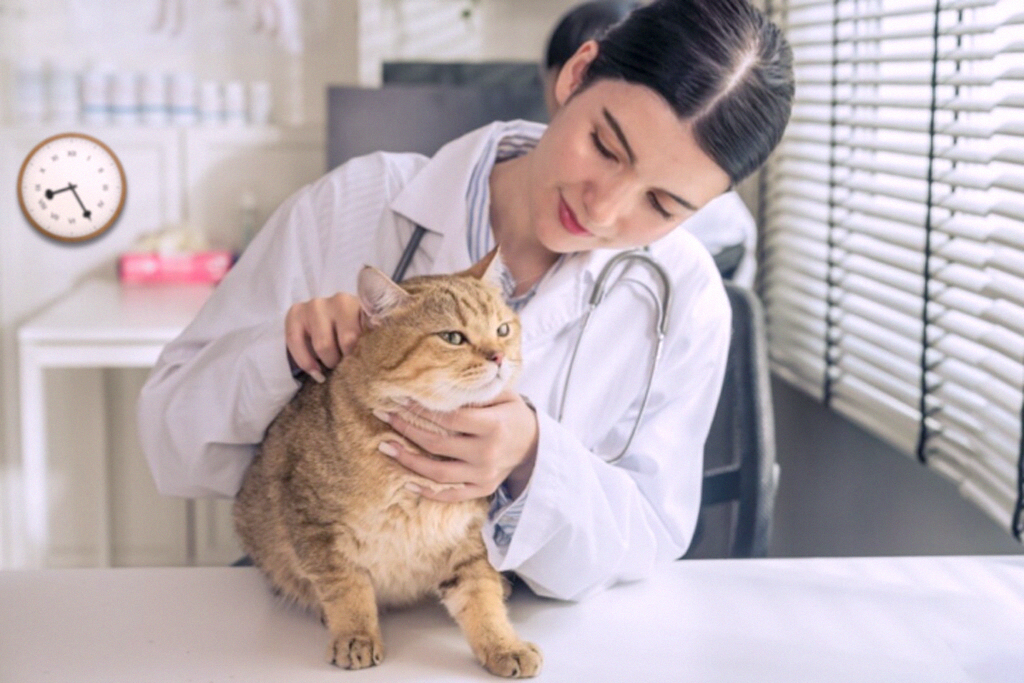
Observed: 8.25
